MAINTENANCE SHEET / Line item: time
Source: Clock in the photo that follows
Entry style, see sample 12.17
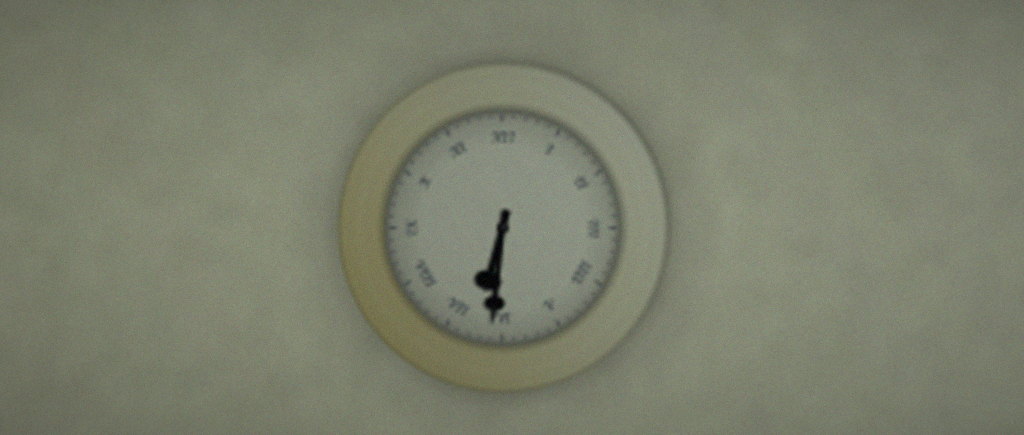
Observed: 6.31
